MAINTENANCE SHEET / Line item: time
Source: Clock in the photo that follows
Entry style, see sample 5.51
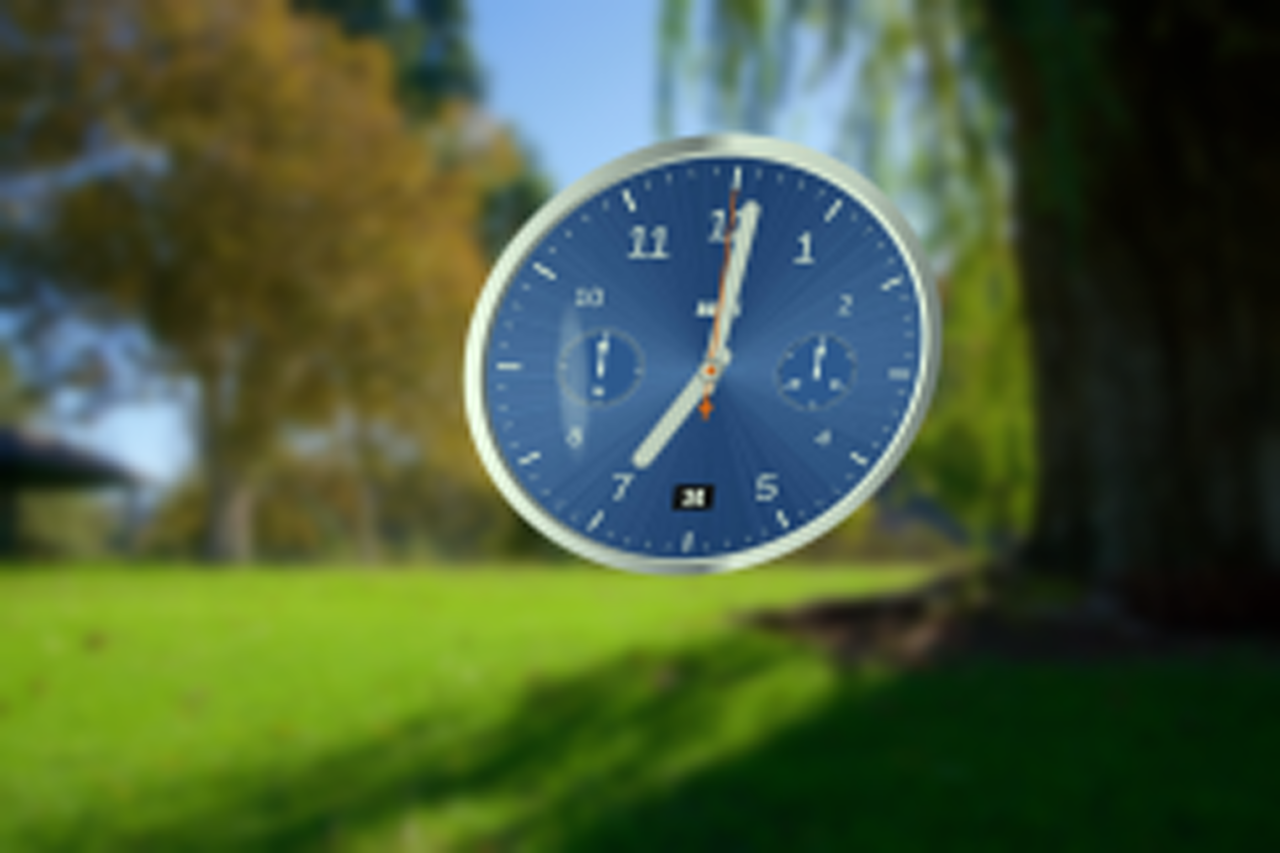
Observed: 7.01
